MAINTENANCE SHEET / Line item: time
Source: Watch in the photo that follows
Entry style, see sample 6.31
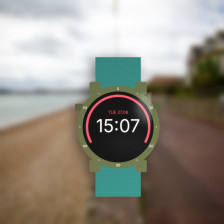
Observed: 15.07
